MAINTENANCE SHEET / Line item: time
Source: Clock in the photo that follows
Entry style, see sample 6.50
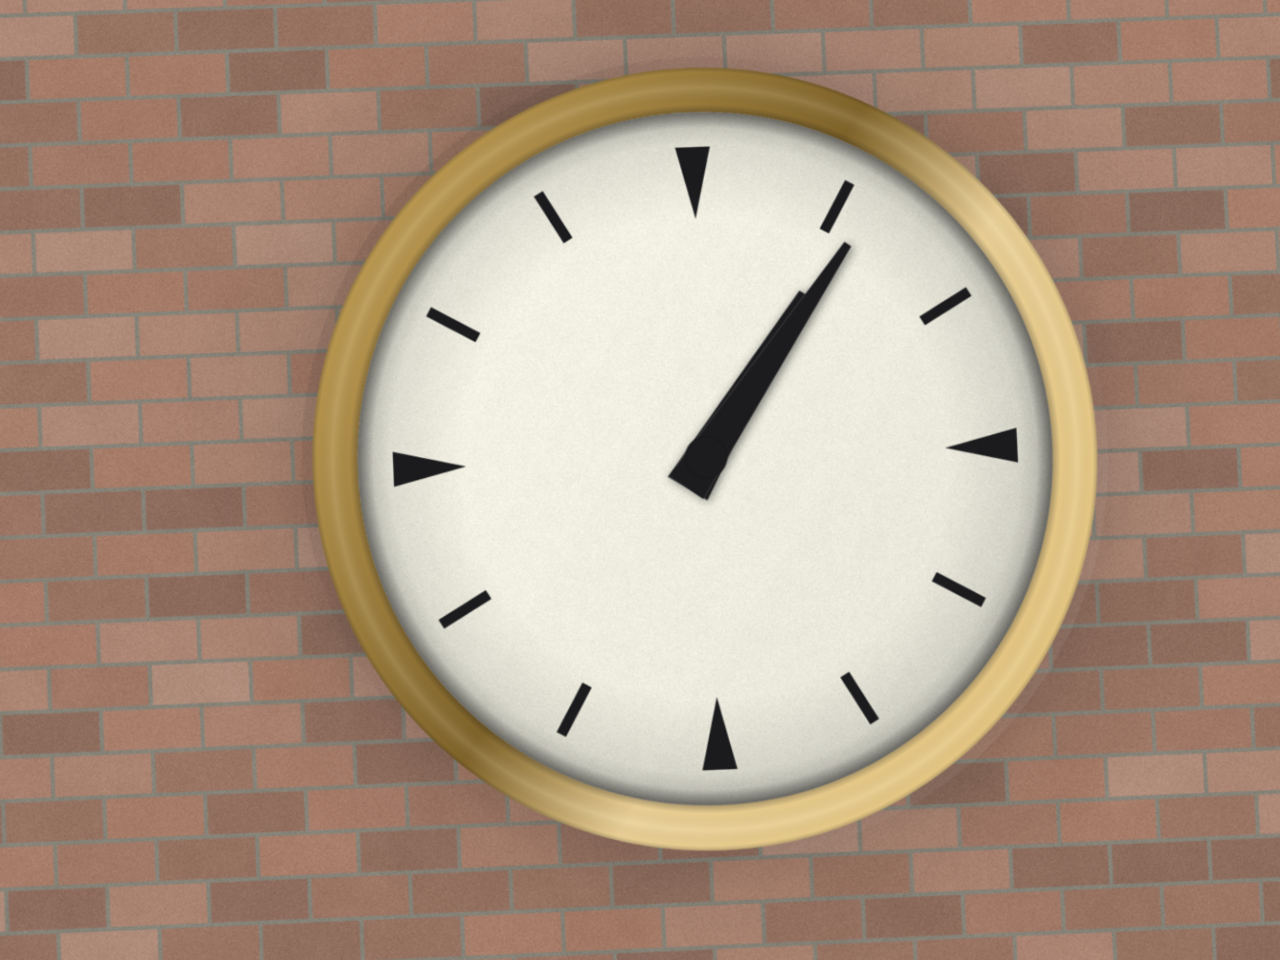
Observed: 1.06
